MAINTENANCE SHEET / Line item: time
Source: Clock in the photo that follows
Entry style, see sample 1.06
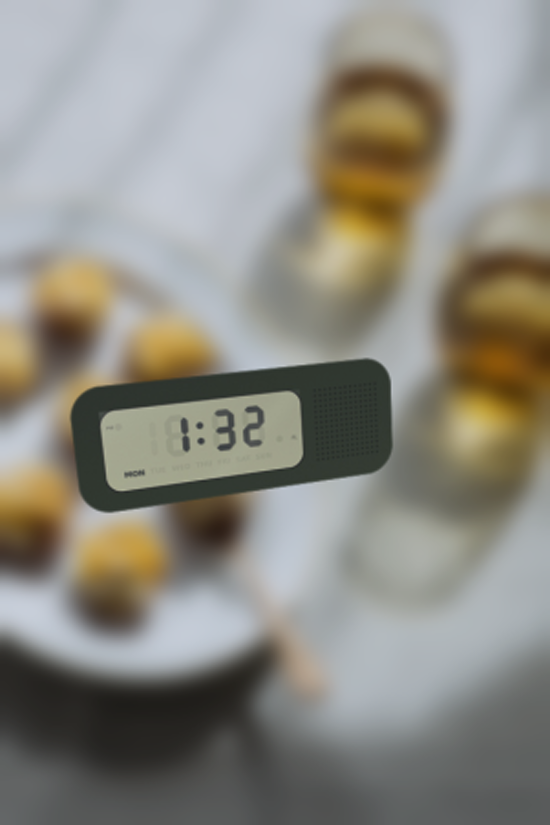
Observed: 1.32
